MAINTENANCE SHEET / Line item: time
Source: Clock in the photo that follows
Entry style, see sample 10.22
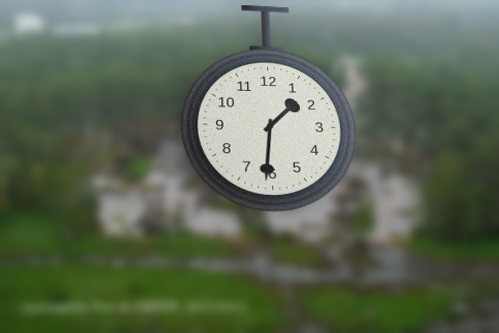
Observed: 1.31
